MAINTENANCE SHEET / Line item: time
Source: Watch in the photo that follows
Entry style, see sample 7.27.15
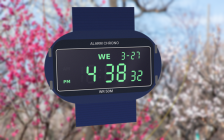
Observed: 4.38.32
